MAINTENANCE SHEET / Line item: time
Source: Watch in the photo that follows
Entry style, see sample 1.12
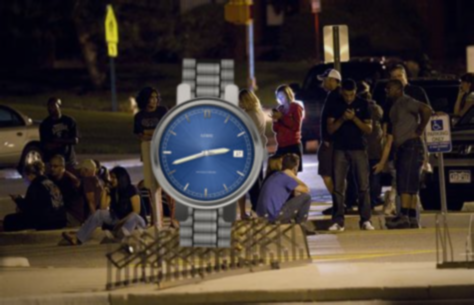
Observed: 2.42
